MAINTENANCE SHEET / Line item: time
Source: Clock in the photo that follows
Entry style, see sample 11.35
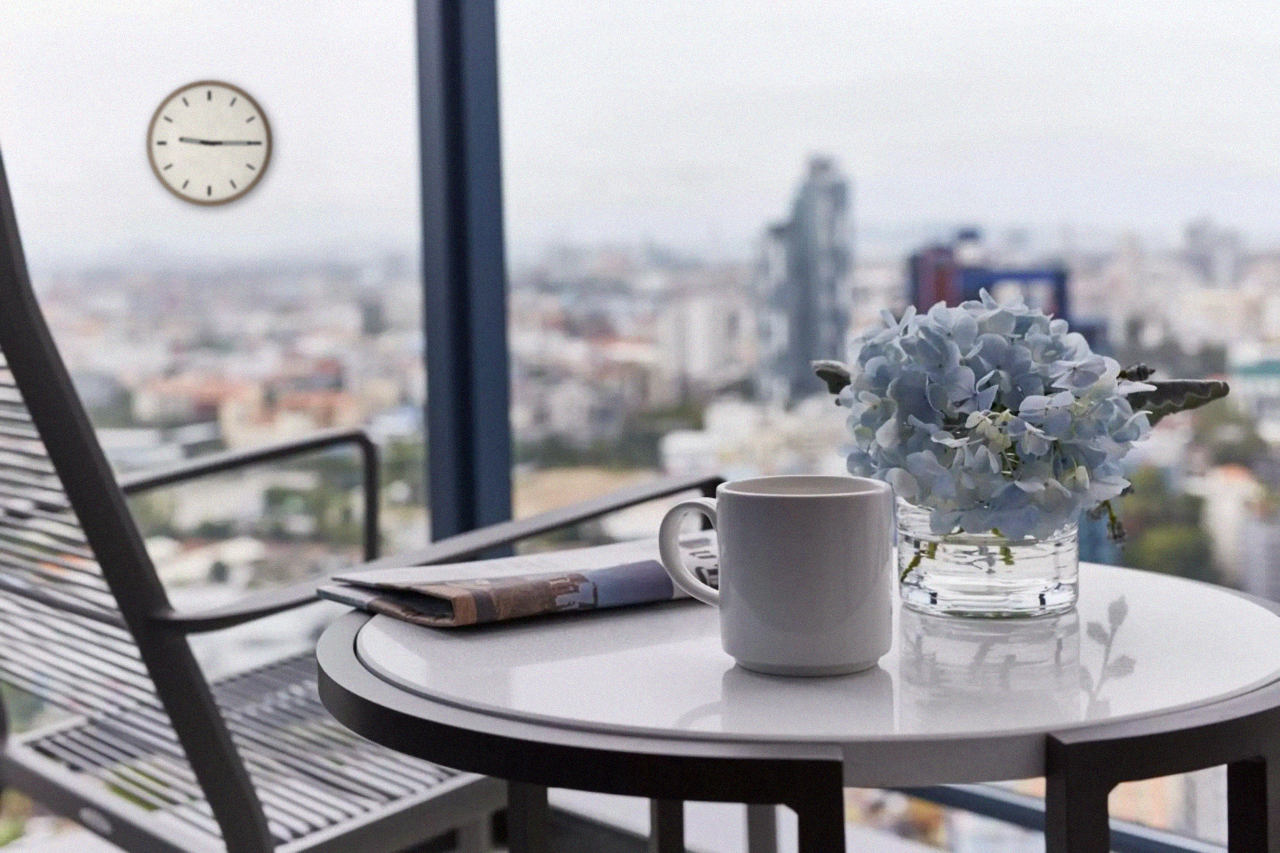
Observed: 9.15
